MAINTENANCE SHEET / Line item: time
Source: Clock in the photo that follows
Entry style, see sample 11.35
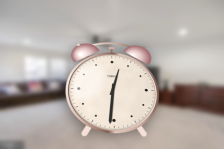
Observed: 12.31
